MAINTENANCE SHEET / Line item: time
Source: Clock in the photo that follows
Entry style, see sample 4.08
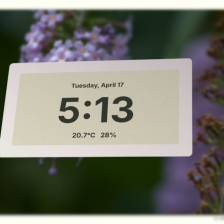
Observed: 5.13
